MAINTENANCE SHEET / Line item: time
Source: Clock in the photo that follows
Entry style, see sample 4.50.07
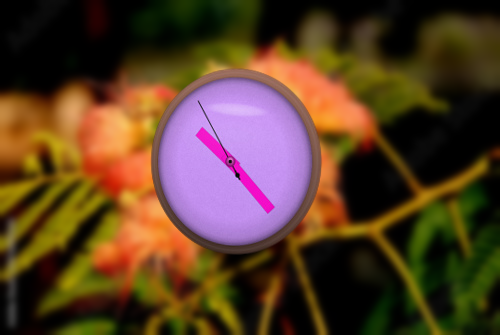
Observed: 10.22.55
